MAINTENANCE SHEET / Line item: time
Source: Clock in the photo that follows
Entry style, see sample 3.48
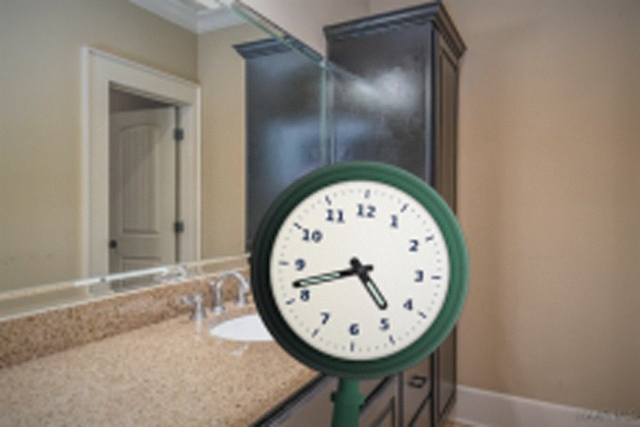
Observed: 4.42
